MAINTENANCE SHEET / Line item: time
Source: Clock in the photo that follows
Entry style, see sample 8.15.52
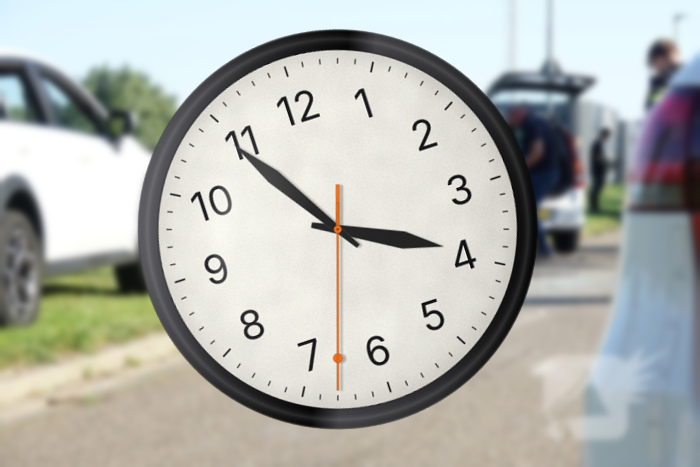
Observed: 3.54.33
